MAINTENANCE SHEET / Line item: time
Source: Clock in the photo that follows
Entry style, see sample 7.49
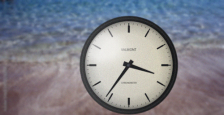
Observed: 3.36
